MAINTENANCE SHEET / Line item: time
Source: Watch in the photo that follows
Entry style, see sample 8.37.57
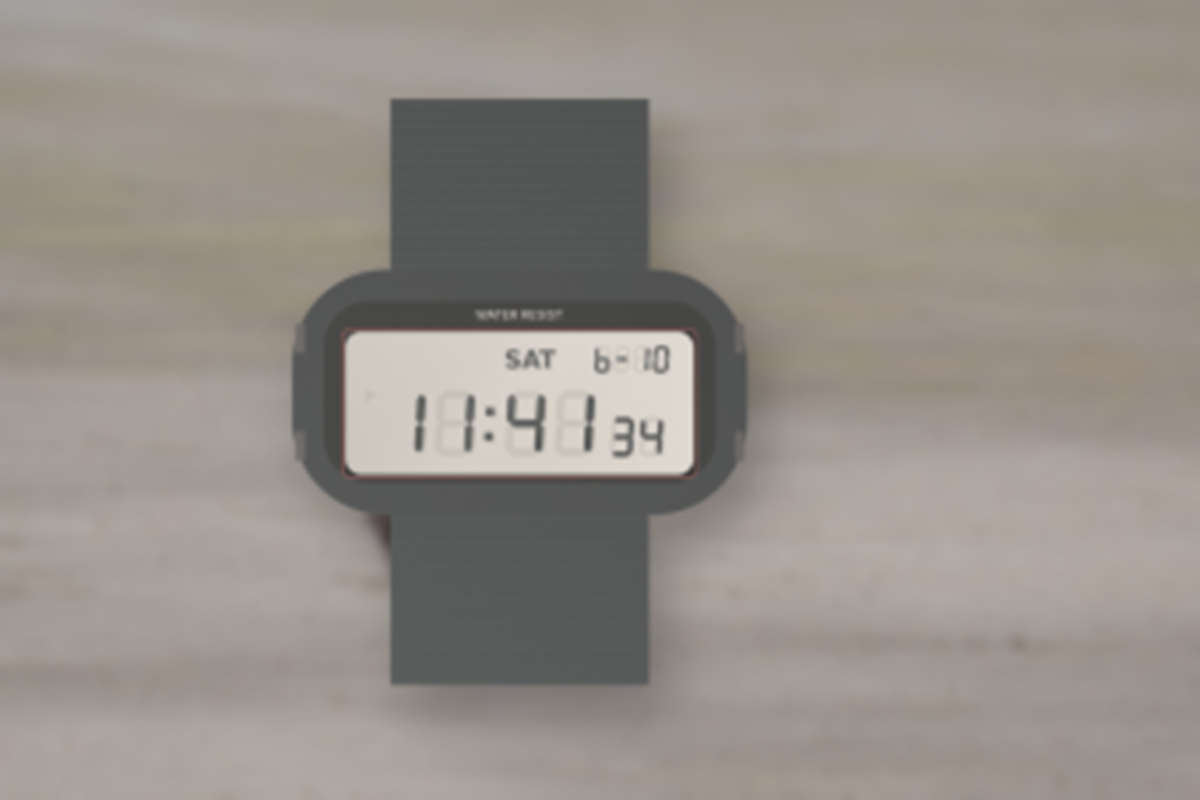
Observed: 11.41.34
